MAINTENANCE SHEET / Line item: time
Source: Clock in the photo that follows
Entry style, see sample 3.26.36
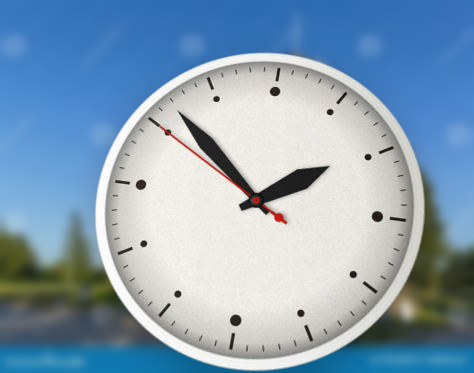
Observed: 1.51.50
